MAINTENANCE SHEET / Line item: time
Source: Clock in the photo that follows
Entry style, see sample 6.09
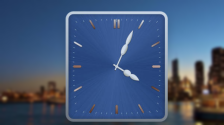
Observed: 4.04
